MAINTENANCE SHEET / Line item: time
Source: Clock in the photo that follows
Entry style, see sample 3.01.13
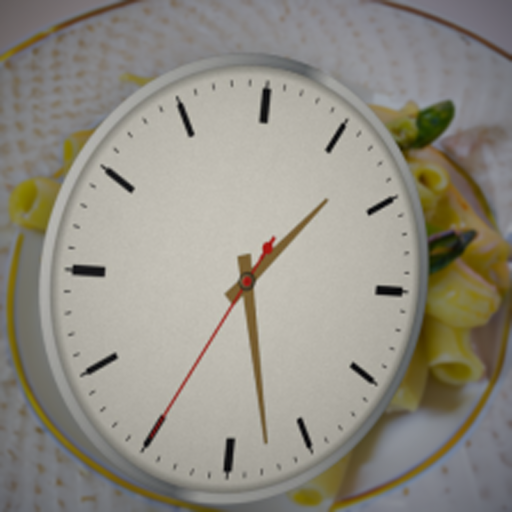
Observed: 1.27.35
